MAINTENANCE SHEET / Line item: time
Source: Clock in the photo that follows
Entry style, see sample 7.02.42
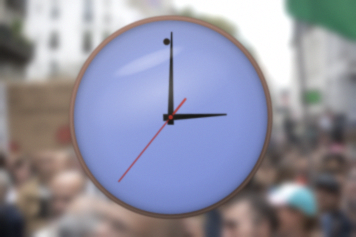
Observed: 3.00.37
